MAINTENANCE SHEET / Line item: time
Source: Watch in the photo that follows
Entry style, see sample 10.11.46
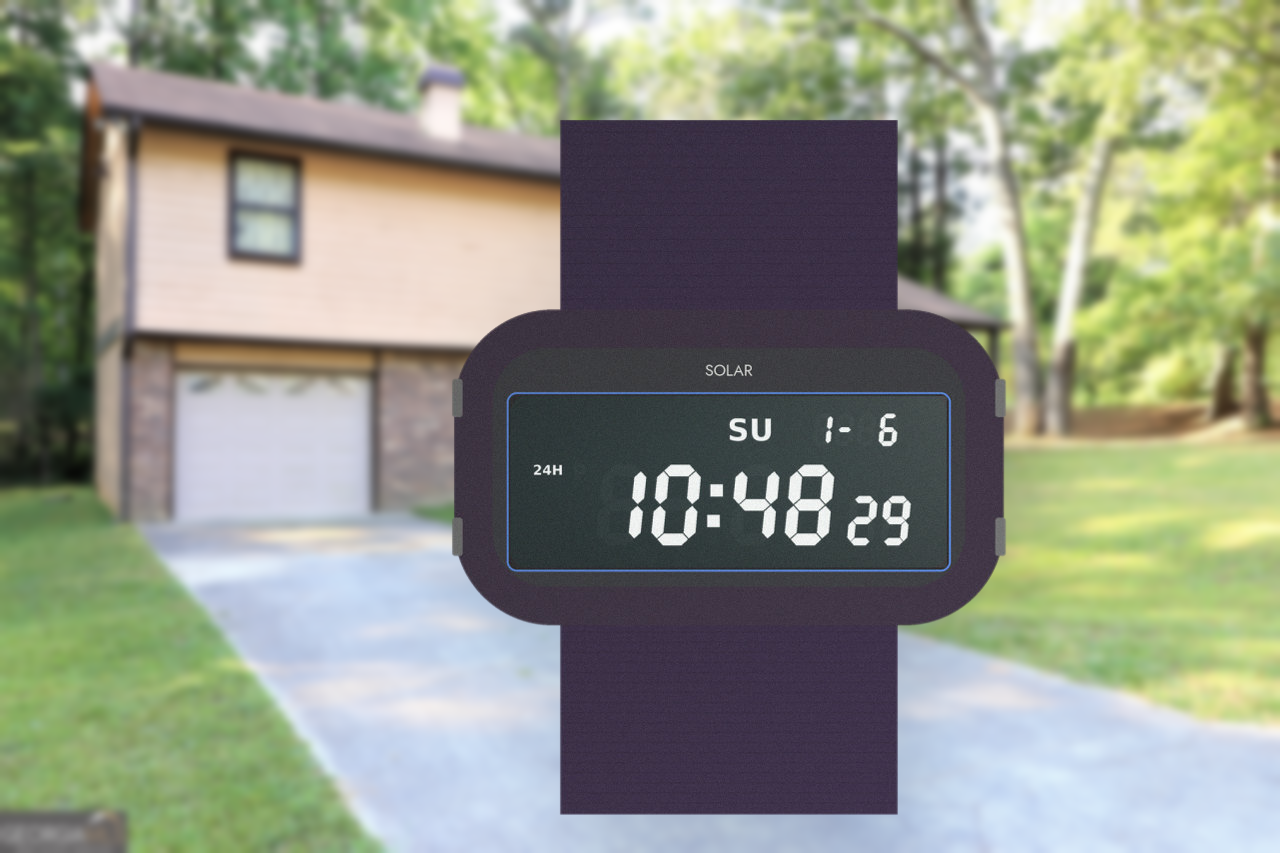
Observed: 10.48.29
